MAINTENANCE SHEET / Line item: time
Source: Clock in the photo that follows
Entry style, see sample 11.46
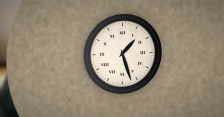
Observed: 1.27
